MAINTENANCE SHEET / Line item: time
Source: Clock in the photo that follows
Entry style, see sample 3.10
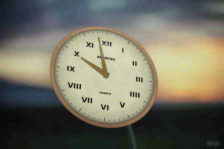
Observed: 9.58
